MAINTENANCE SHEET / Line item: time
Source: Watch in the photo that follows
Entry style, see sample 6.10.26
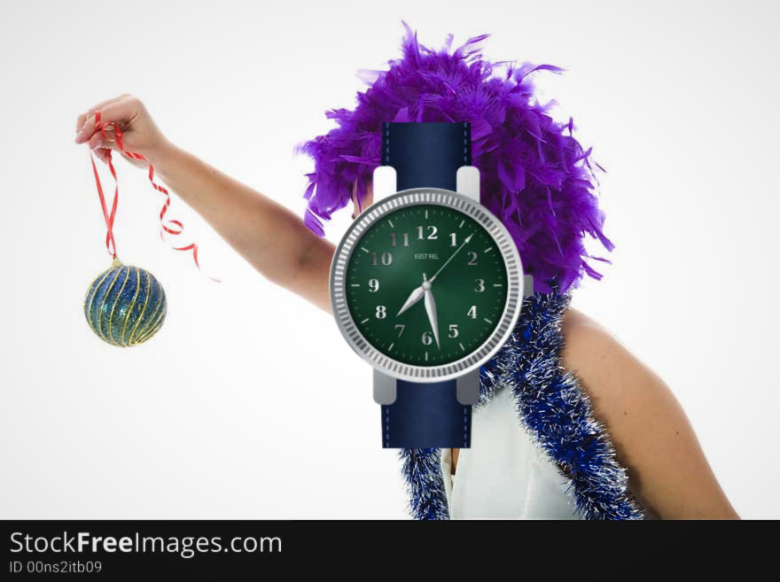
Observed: 7.28.07
